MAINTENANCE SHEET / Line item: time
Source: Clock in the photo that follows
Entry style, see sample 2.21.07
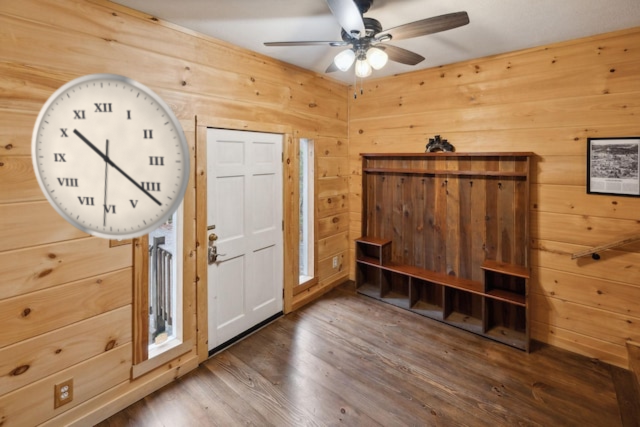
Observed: 10.21.31
